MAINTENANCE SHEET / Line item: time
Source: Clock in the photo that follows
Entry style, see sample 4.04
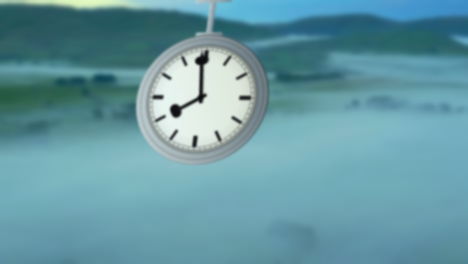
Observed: 7.59
